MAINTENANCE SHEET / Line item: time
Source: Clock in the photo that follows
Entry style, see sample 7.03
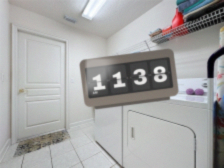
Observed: 11.38
